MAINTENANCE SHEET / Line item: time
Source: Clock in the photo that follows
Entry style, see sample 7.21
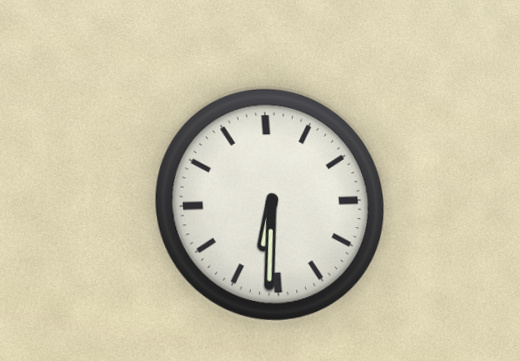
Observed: 6.31
